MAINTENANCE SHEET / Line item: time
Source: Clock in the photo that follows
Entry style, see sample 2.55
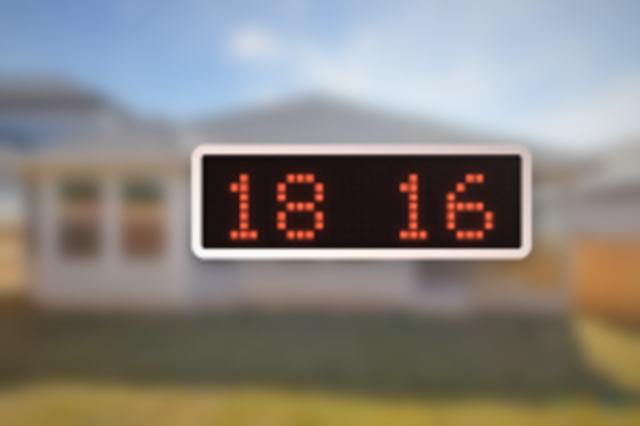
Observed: 18.16
